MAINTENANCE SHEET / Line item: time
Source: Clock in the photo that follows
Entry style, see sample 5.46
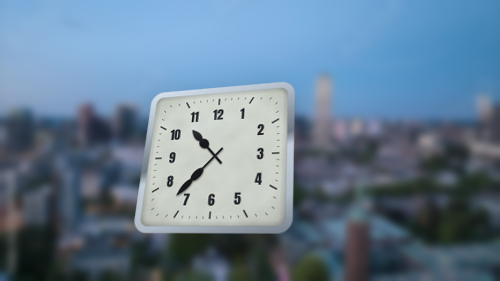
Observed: 10.37
